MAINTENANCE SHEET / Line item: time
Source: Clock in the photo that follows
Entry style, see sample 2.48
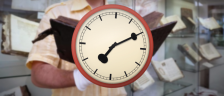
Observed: 7.10
